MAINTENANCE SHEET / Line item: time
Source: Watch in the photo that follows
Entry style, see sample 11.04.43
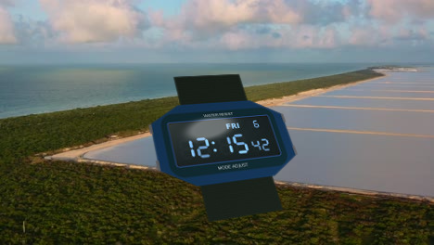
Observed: 12.15.42
